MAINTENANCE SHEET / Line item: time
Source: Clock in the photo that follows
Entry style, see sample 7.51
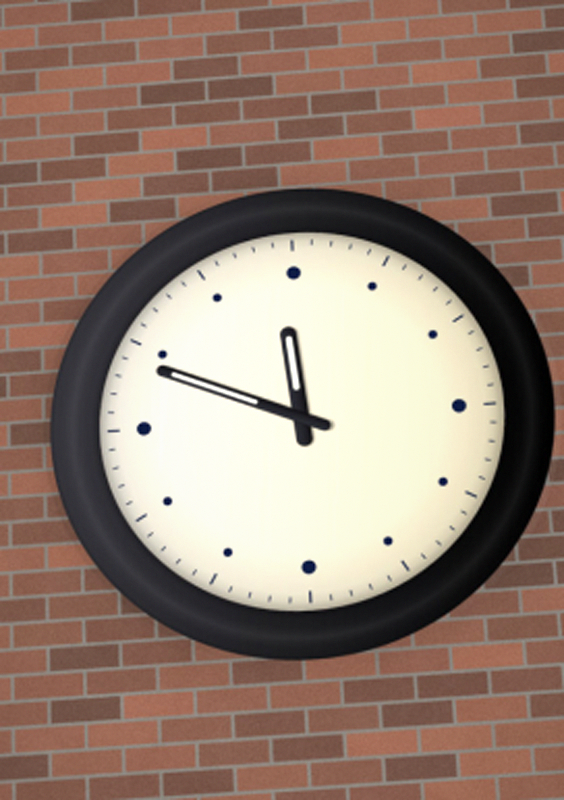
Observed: 11.49
